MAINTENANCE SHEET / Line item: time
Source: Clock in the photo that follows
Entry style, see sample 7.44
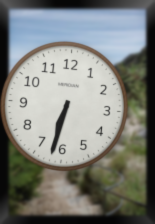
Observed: 6.32
